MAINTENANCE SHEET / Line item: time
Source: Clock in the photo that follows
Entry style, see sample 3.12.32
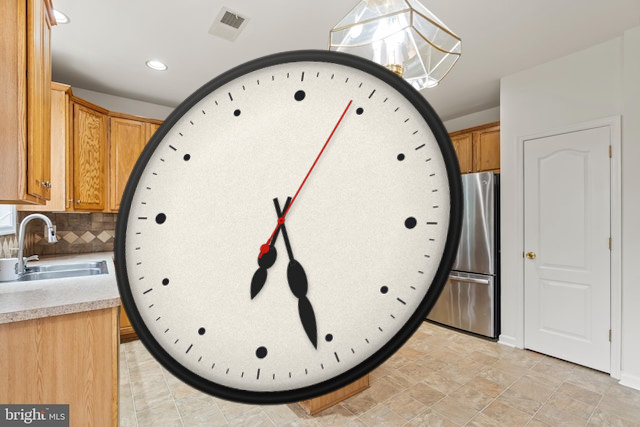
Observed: 6.26.04
